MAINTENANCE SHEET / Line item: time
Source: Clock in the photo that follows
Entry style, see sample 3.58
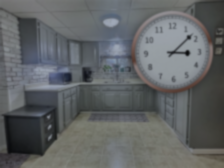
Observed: 3.08
